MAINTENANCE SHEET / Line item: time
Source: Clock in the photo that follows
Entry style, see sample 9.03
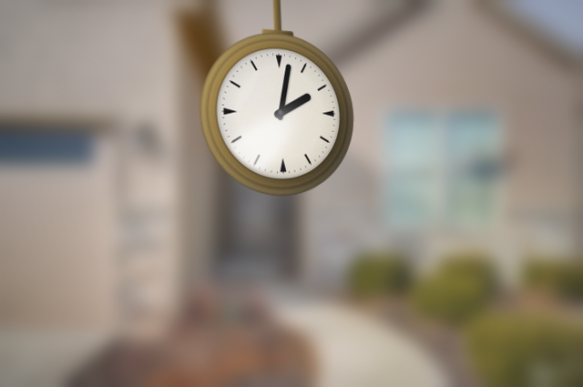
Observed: 2.02
